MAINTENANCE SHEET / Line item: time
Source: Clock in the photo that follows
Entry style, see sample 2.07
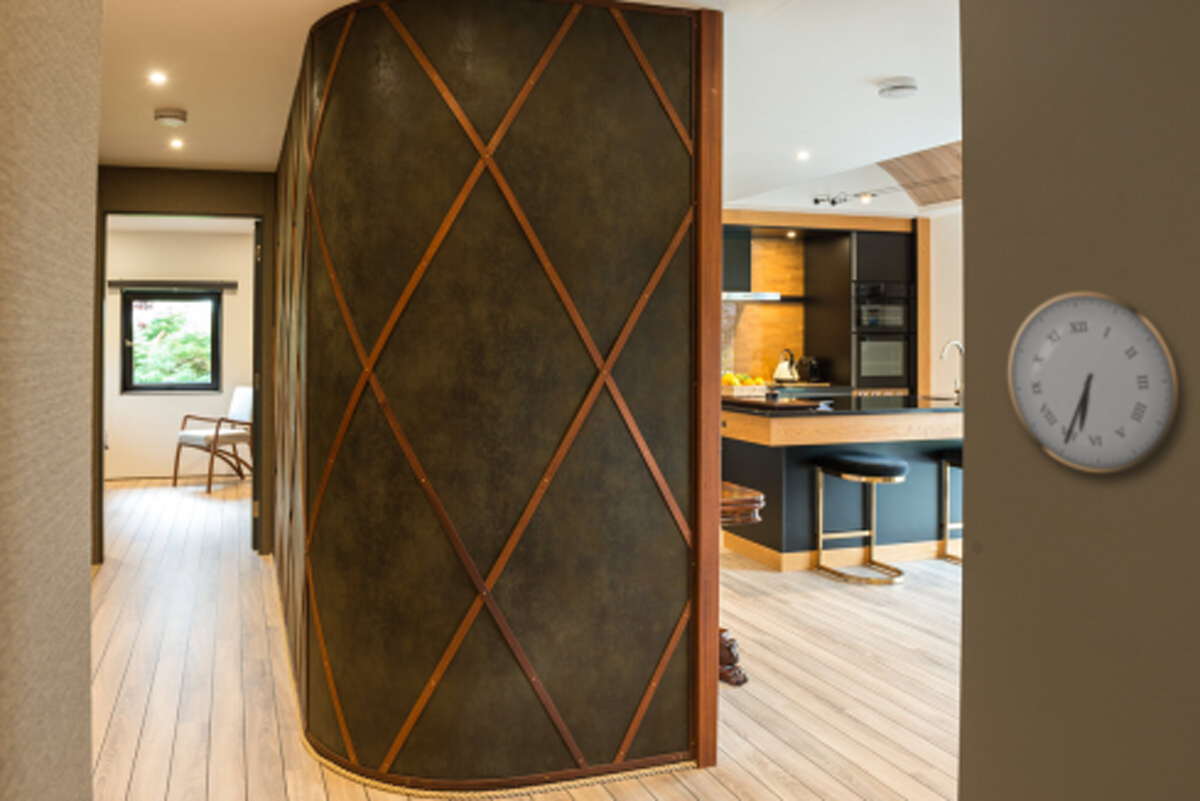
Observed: 6.35
